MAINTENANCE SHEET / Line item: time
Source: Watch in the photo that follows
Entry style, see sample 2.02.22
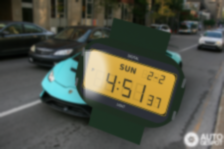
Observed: 4.51.37
